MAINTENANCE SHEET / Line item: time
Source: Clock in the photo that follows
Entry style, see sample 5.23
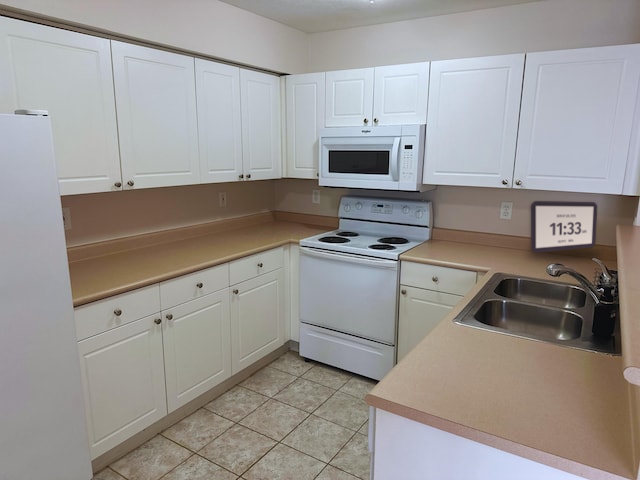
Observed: 11.33
